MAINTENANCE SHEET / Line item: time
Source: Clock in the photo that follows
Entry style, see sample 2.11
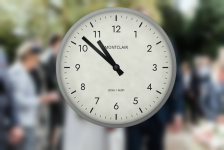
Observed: 10.52
